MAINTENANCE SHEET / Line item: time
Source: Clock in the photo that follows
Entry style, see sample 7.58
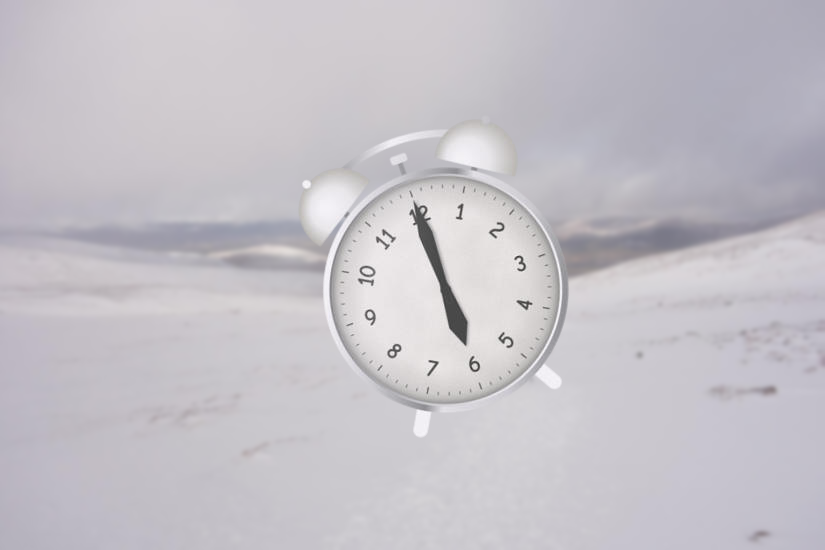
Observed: 6.00
